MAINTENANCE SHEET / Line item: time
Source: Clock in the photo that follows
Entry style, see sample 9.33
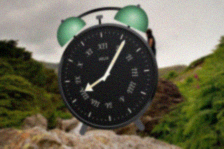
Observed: 8.06
